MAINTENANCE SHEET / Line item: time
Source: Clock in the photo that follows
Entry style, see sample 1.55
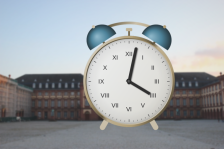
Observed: 4.02
